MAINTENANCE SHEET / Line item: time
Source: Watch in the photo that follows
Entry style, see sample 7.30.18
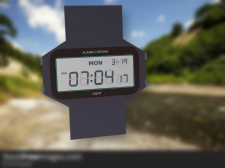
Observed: 7.04.17
